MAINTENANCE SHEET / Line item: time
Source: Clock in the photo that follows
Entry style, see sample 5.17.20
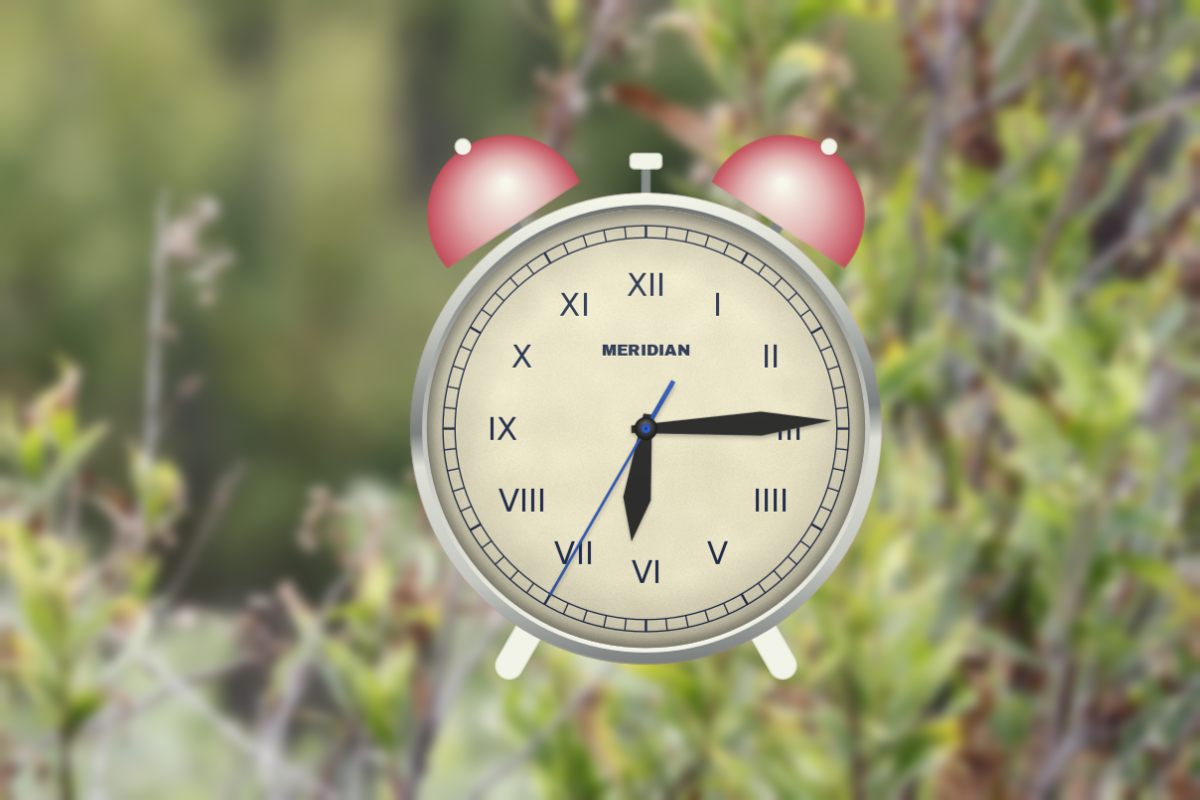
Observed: 6.14.35
